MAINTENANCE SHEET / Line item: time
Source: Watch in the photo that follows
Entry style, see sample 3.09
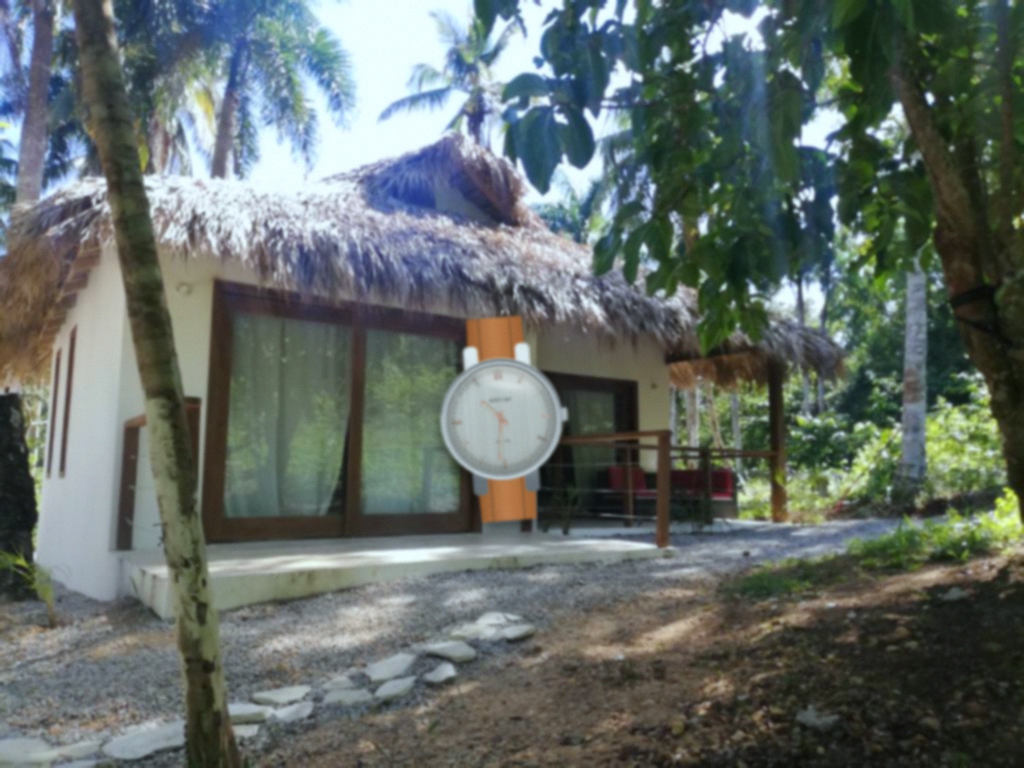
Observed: 10.31
